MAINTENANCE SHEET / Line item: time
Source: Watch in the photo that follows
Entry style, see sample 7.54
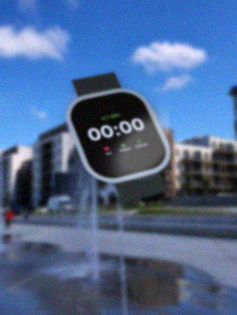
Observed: 0.00
